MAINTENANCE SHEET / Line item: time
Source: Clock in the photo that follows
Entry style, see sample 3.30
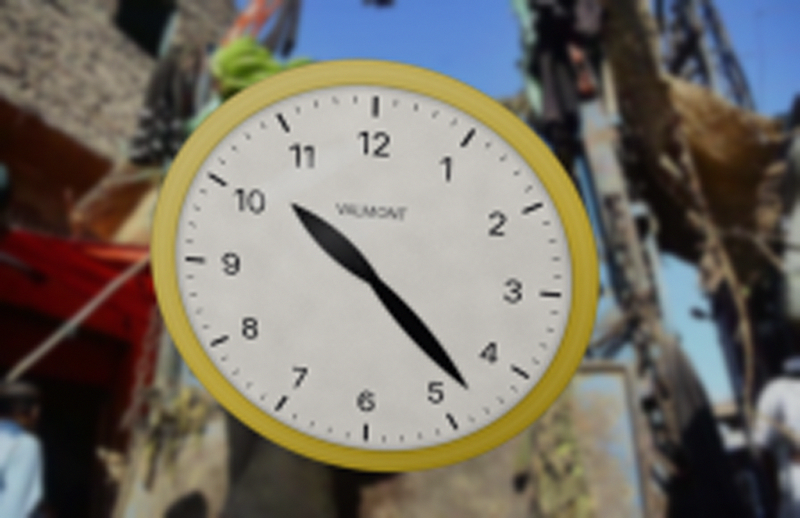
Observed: 10.23
